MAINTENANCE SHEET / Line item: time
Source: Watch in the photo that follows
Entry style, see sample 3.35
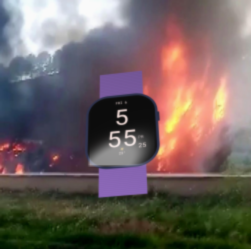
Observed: 5.55
